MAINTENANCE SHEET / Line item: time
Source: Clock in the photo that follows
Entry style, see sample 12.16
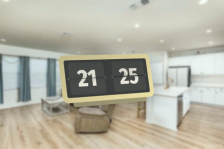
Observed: 21.25
